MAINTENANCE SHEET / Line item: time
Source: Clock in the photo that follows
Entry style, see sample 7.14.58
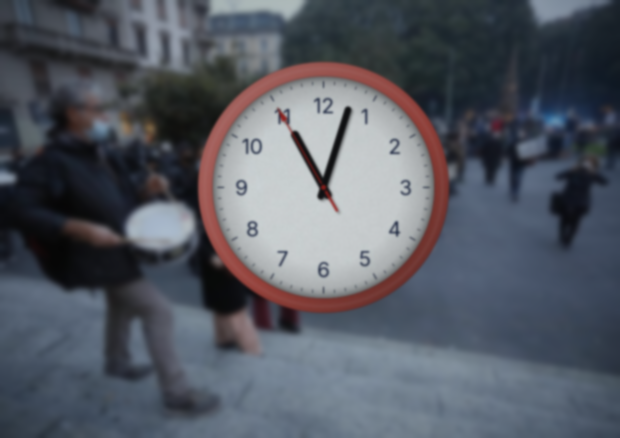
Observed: 11.02.55
